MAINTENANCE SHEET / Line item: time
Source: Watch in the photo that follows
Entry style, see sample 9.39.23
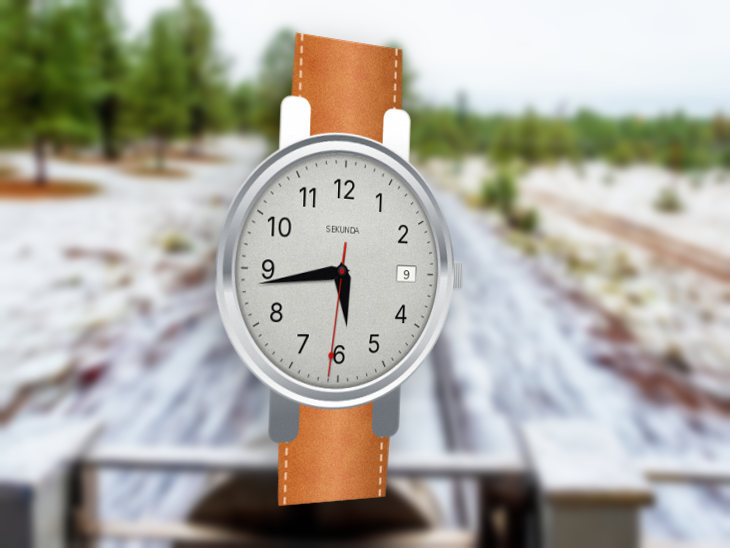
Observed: 5.43.31
